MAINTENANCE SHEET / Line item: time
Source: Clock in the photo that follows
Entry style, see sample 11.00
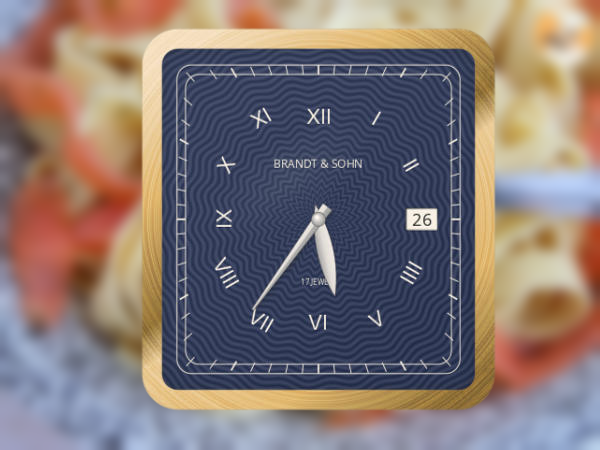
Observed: 5.36
